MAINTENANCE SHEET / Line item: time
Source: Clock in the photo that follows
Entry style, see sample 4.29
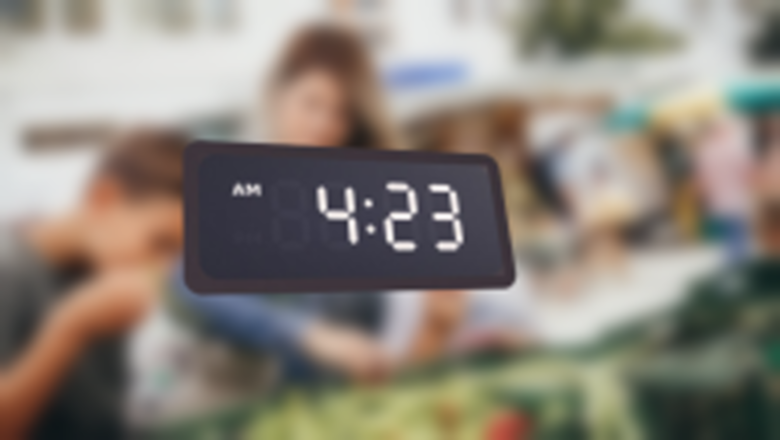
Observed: 4.23
